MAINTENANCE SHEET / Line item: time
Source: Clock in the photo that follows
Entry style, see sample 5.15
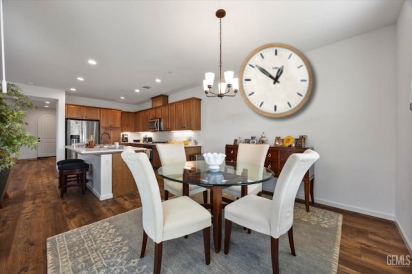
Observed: 12.51
